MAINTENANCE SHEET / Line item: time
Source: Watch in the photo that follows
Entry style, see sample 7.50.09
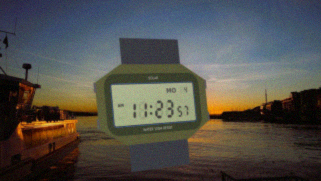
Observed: 11.23.57
